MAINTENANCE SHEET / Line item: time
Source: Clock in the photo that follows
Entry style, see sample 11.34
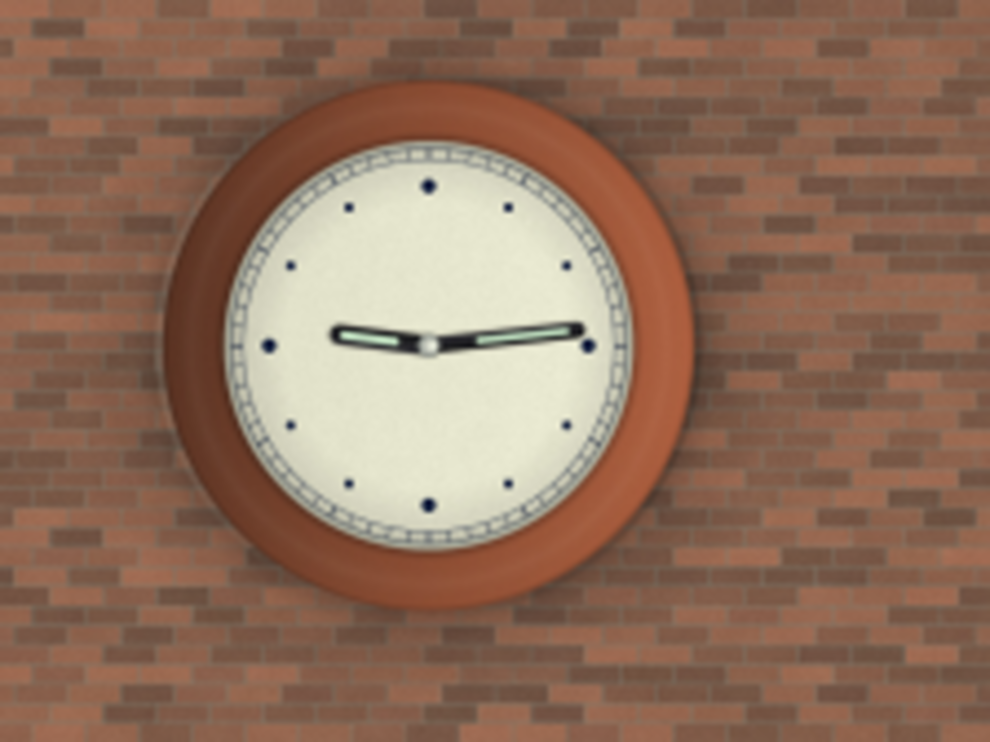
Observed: 9.14
